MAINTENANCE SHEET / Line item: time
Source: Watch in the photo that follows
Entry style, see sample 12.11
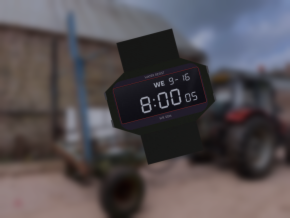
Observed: 8.00
